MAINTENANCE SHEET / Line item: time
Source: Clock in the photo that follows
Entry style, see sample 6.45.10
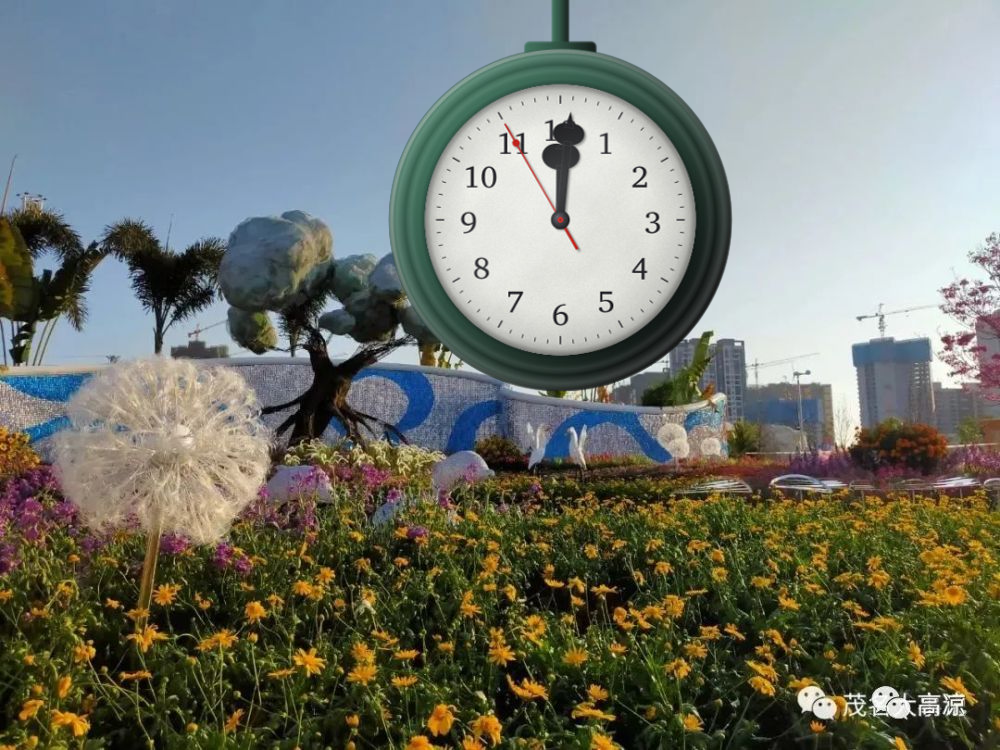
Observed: 12.00.55
